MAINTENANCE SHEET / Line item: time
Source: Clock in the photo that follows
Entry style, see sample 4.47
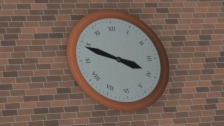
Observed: 3.49
